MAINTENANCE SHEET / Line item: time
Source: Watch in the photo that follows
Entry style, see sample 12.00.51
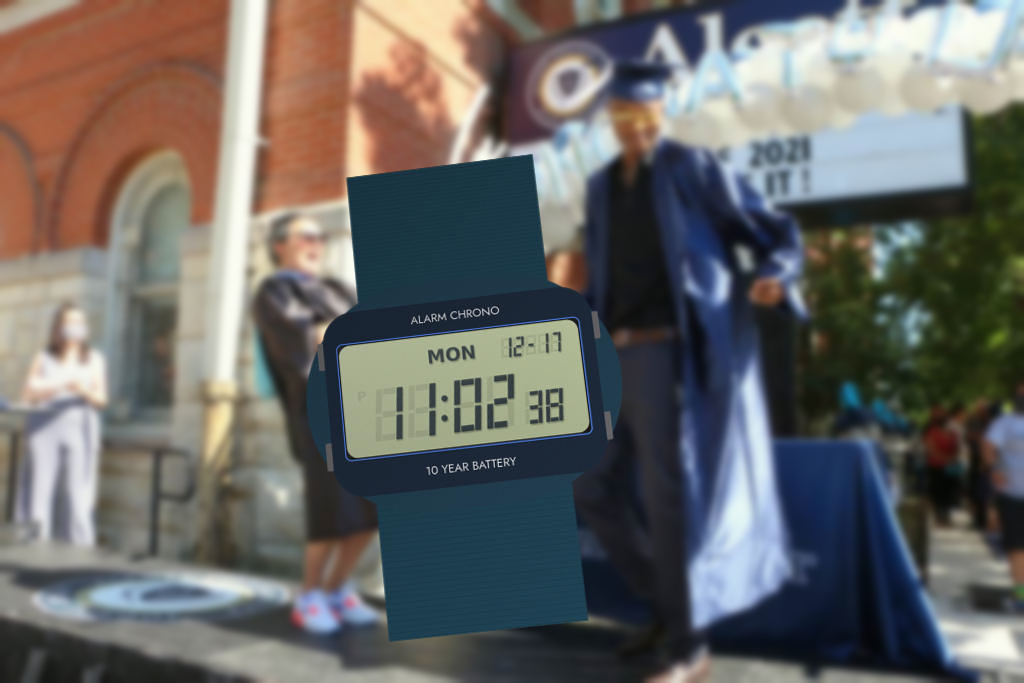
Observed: 11.02.38
